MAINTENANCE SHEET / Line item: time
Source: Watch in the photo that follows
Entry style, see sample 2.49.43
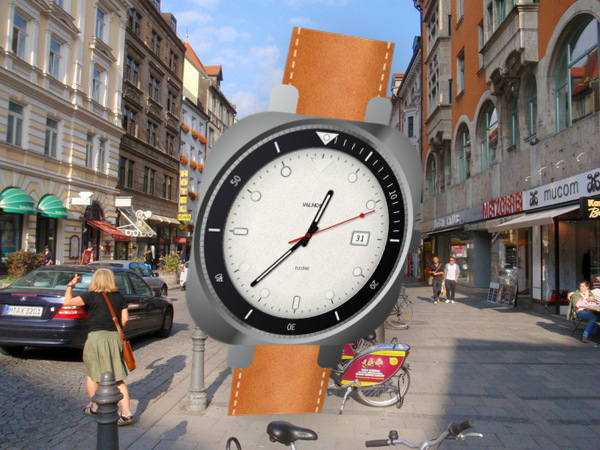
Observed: 12.37.11
